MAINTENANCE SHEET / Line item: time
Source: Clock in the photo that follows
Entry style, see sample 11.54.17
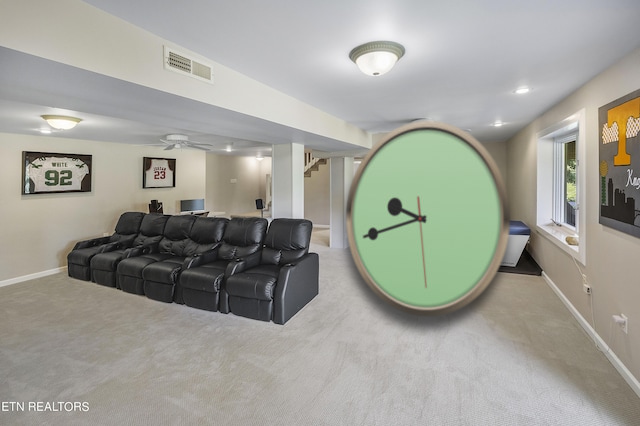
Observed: 9.42.29
